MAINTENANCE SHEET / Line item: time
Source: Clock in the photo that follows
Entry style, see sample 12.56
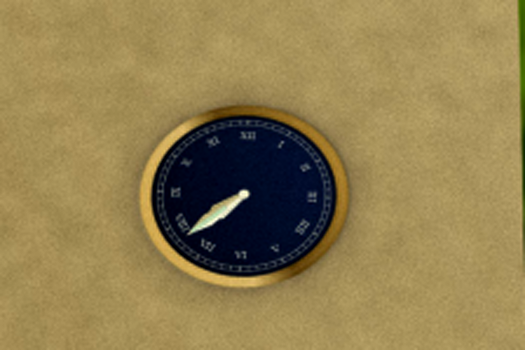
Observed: 7.38
